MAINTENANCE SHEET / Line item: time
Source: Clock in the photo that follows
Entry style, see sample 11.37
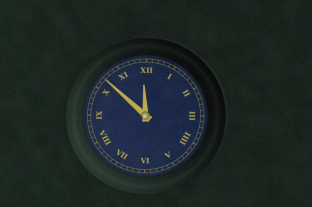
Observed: 11.52
